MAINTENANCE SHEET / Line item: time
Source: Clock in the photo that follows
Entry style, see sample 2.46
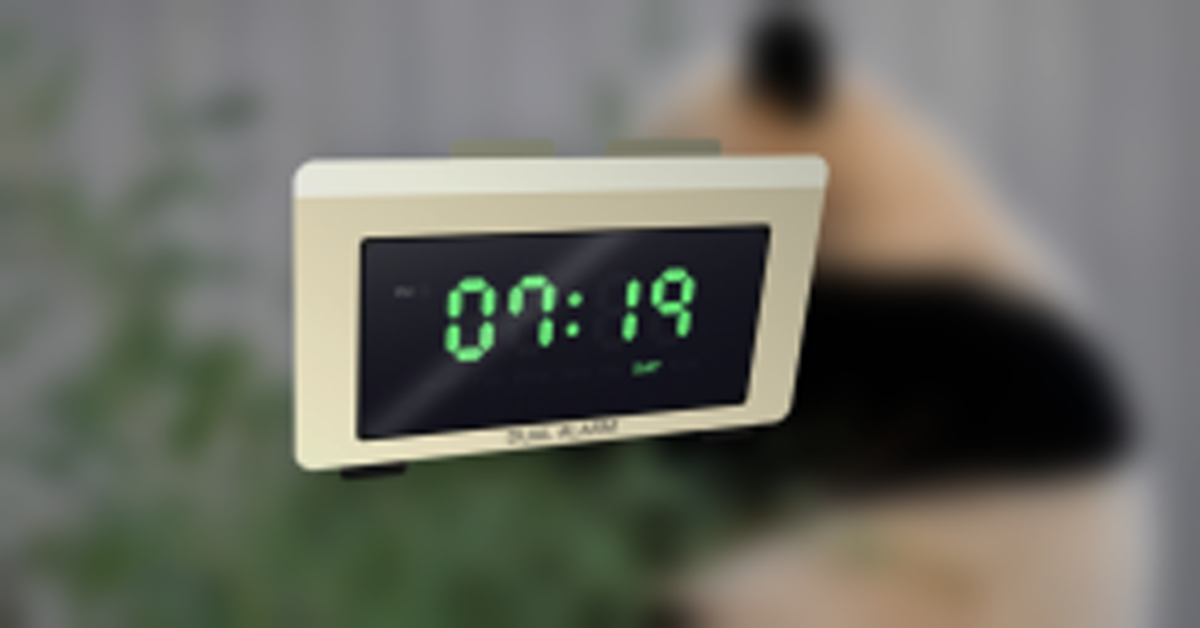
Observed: 7.19
